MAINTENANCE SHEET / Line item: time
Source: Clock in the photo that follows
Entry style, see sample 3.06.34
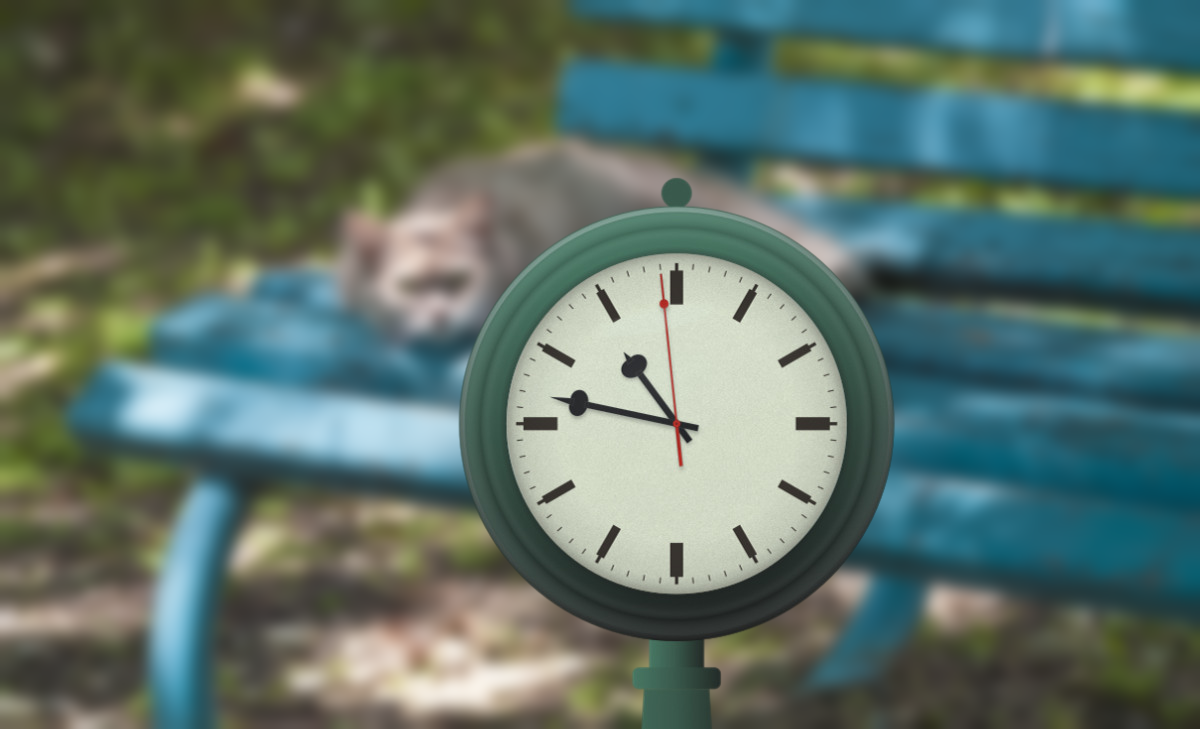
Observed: 10.46.59
